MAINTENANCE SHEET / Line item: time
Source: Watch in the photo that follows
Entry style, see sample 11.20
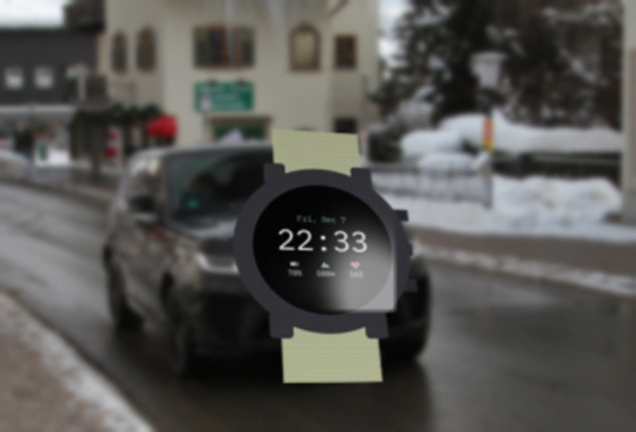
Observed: 22.33
